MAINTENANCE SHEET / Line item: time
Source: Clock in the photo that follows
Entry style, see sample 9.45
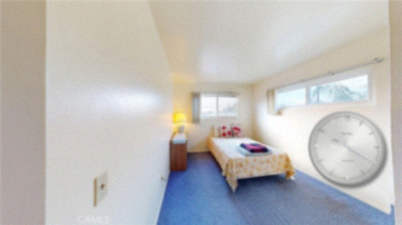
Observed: 9.20
